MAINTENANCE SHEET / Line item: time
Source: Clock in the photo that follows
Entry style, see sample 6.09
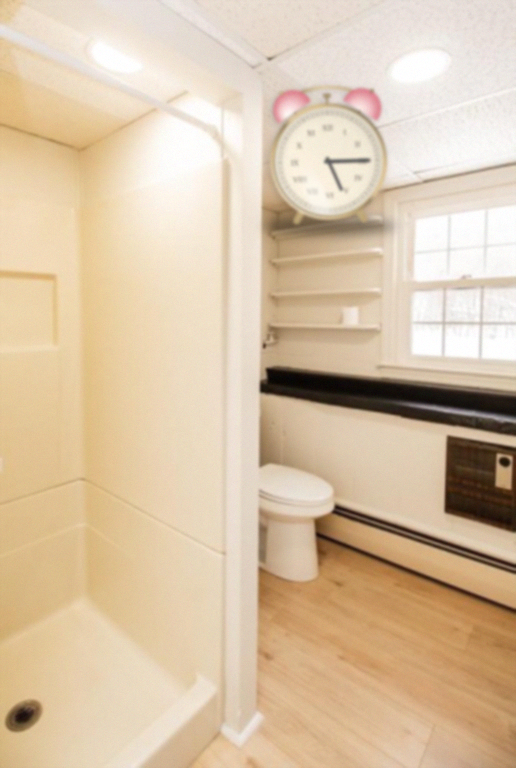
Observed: 5.15
